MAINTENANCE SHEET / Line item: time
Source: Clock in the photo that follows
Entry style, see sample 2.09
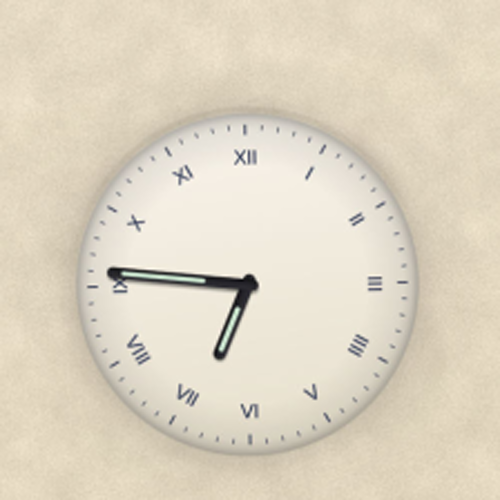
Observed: 6.46
